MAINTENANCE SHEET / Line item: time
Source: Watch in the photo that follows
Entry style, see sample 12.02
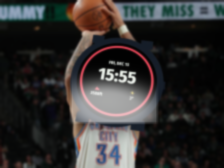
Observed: 15.55
